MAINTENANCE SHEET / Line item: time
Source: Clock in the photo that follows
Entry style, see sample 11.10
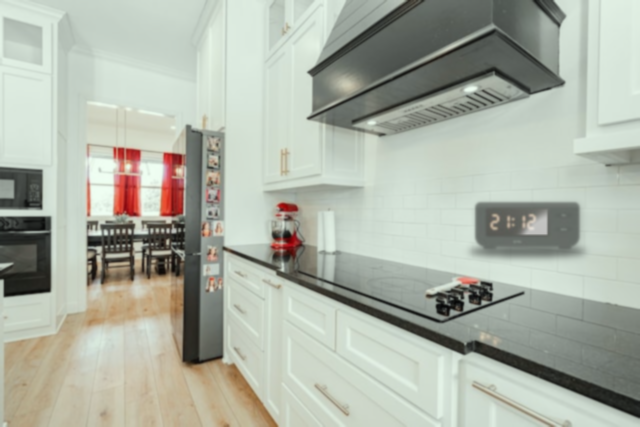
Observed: 21.12
